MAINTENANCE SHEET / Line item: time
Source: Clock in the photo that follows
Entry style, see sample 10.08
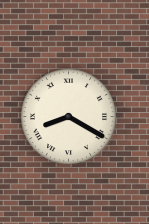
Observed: 8.20
